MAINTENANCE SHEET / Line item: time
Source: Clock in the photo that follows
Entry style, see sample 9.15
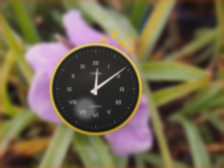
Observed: 12.09
